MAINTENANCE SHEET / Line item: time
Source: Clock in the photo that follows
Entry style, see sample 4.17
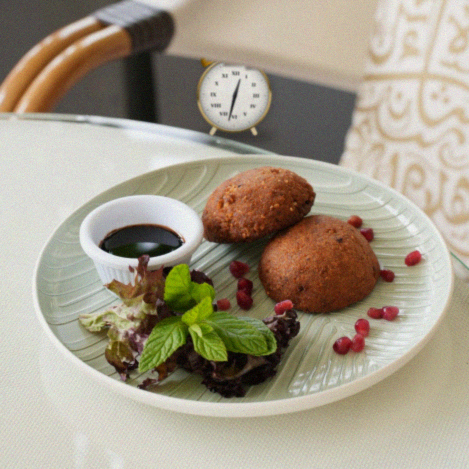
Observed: 12.32
